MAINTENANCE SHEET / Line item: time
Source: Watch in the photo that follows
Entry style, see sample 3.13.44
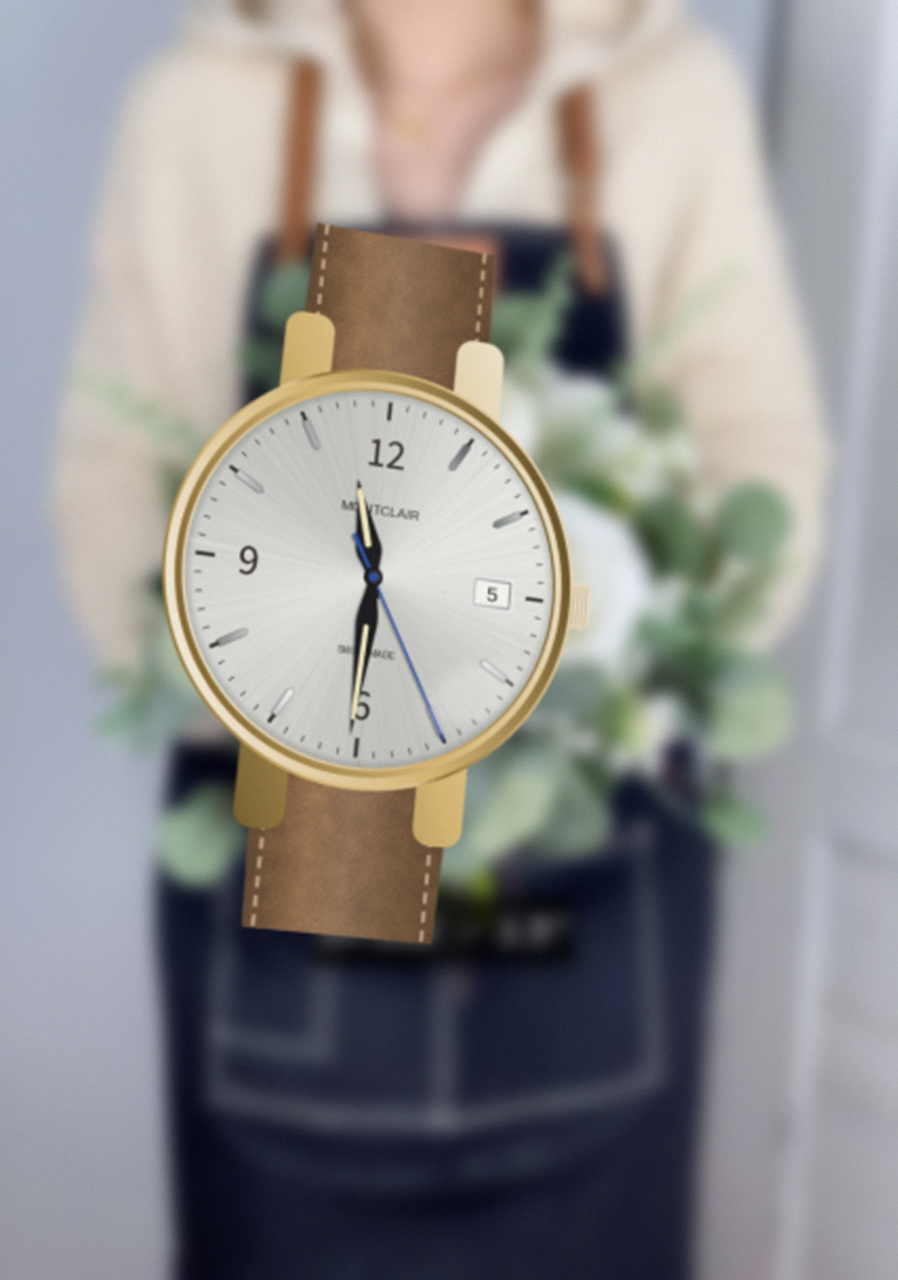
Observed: 11.30.25
